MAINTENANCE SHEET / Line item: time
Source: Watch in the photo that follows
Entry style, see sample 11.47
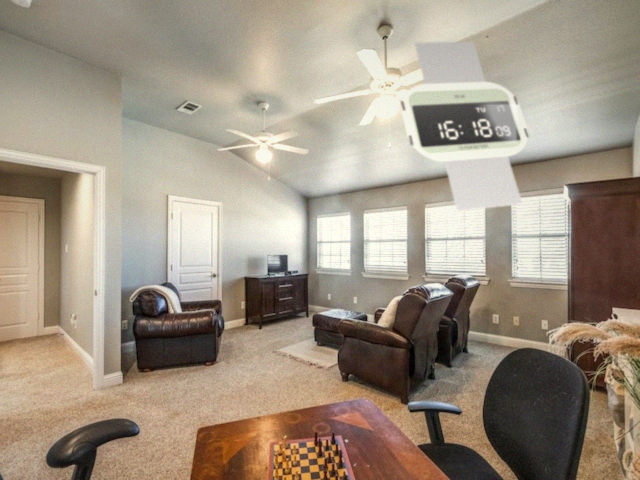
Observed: 16.18
